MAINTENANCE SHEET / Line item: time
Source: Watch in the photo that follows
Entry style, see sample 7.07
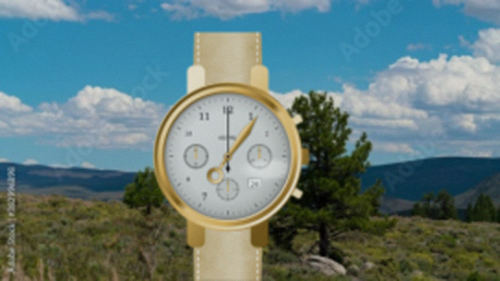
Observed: 7.06
